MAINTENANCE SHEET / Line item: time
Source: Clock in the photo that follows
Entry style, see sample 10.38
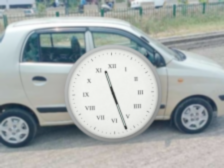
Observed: 11.27
